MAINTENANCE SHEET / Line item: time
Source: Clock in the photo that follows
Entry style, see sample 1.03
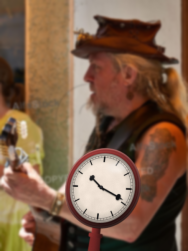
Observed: 10.19
